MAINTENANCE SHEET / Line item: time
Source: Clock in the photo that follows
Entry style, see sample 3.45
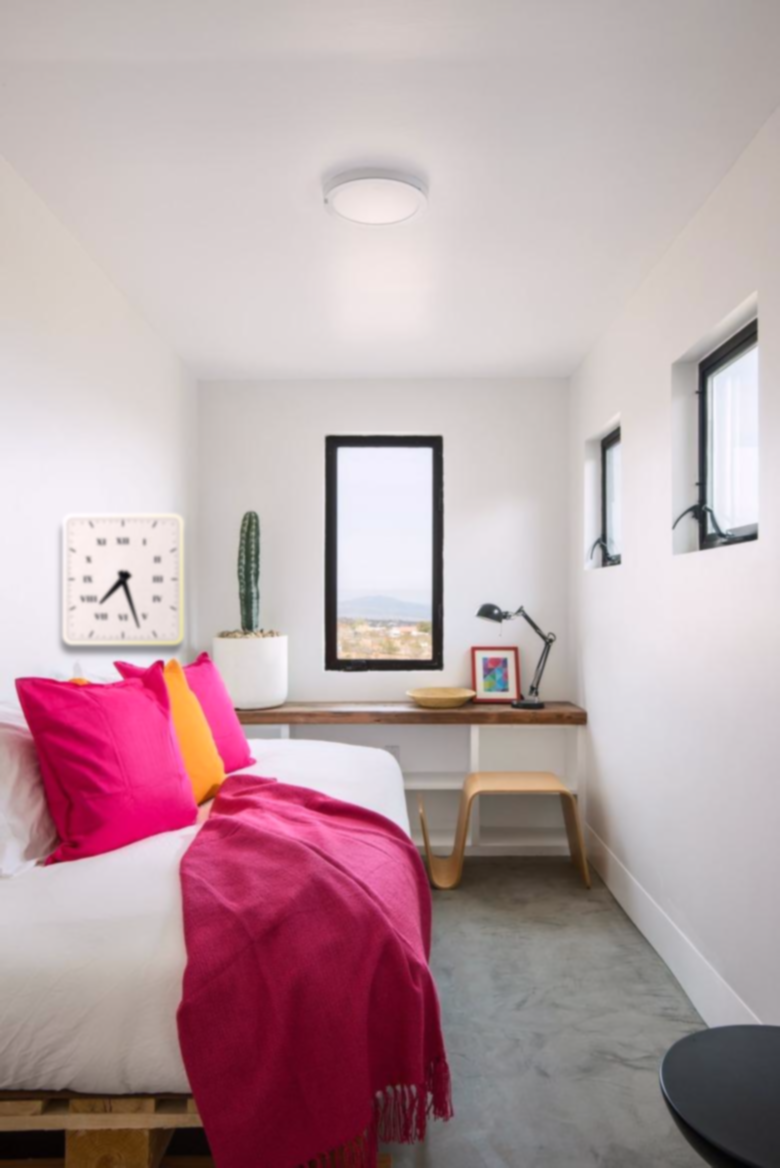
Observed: 7.27
